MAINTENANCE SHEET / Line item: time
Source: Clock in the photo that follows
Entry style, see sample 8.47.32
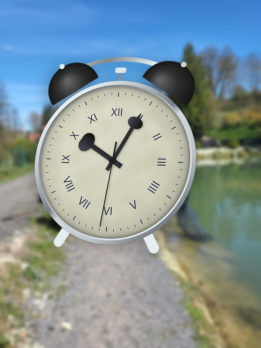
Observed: 10.04.31
